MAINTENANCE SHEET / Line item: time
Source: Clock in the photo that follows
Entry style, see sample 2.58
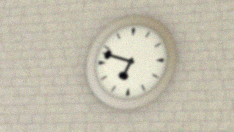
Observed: 6.48
